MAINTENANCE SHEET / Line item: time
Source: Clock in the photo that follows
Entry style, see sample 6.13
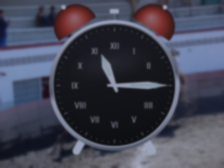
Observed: 11.15
